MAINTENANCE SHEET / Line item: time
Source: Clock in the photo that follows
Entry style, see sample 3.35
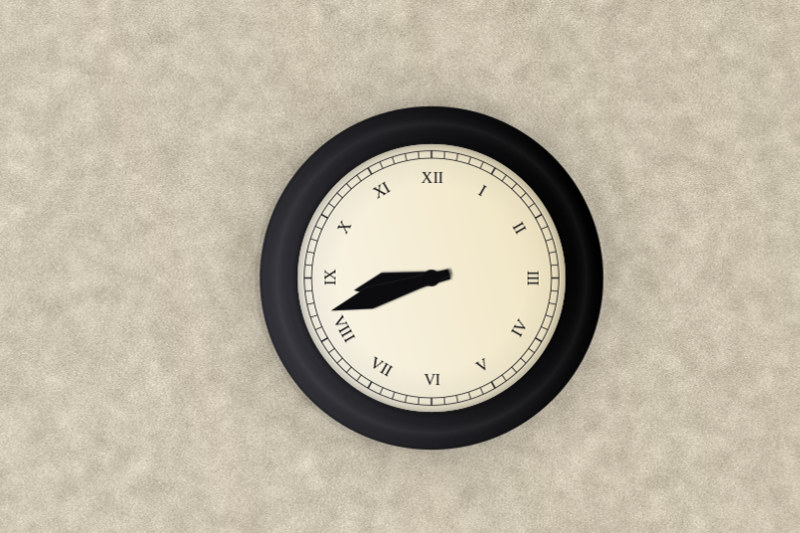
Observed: 8.42
